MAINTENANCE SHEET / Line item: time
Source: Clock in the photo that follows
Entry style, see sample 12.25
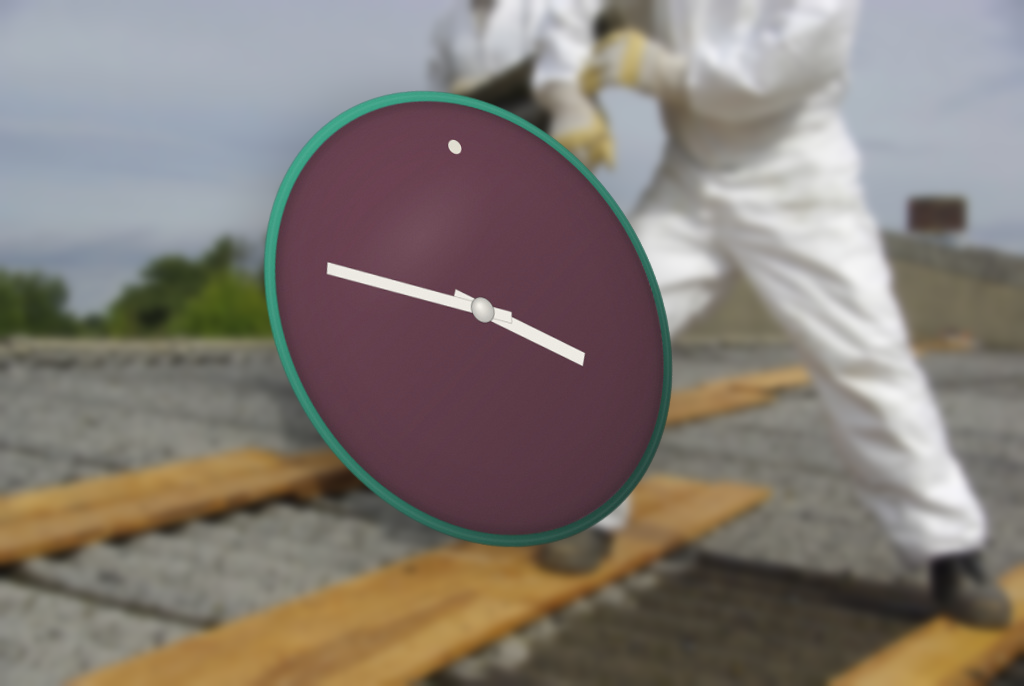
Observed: 3.47
